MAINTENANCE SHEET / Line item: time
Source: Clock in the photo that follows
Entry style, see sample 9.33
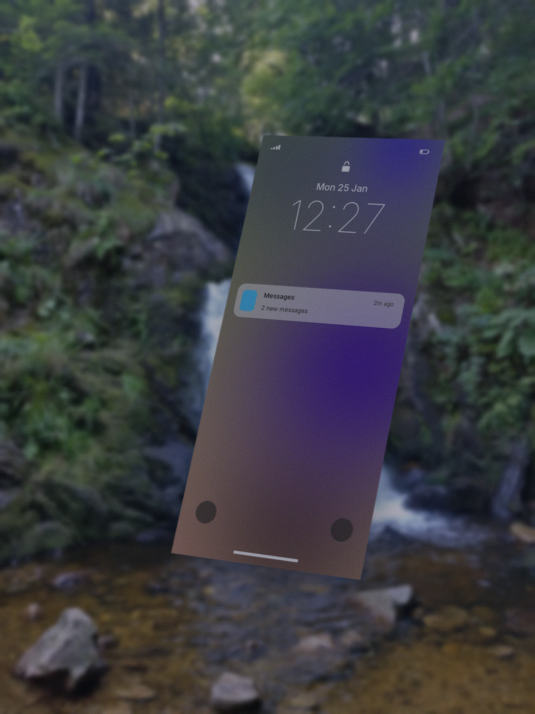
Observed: 12.27
